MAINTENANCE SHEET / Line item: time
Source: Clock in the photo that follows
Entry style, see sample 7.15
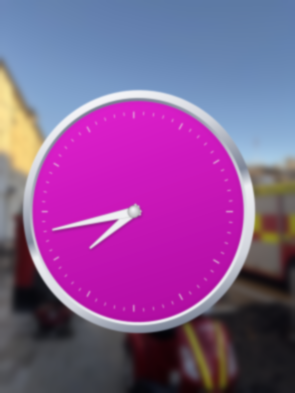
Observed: 7.43
